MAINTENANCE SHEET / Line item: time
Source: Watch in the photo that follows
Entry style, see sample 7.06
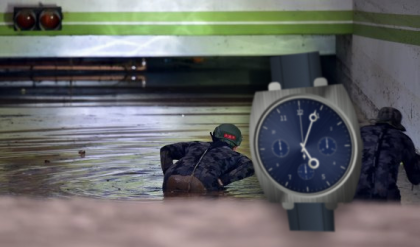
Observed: 5.04
